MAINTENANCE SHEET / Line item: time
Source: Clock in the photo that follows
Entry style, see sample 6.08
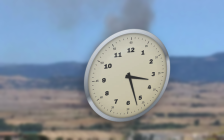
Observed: 3.27
